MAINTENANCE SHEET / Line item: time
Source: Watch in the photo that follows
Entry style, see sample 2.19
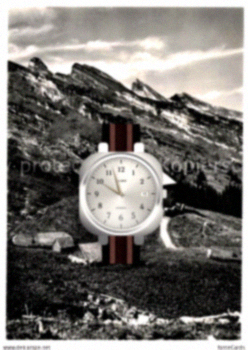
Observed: 9.57
